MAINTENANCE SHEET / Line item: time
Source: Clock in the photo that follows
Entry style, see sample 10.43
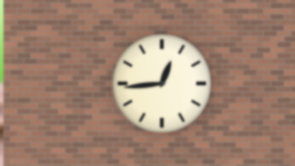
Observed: 12.44
